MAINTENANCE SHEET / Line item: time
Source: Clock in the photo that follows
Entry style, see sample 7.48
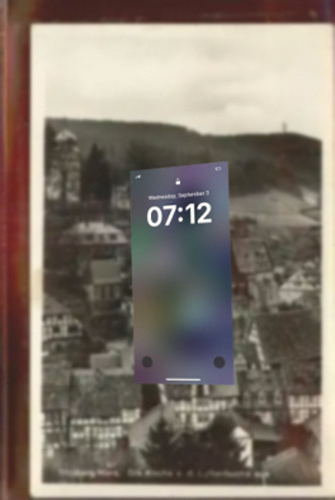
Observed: 7.12
